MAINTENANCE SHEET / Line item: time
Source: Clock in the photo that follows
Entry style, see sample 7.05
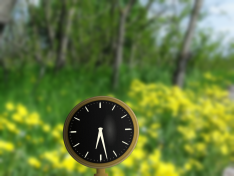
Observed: 6.28
